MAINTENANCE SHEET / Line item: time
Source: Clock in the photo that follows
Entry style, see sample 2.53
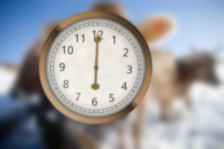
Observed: 6.00
